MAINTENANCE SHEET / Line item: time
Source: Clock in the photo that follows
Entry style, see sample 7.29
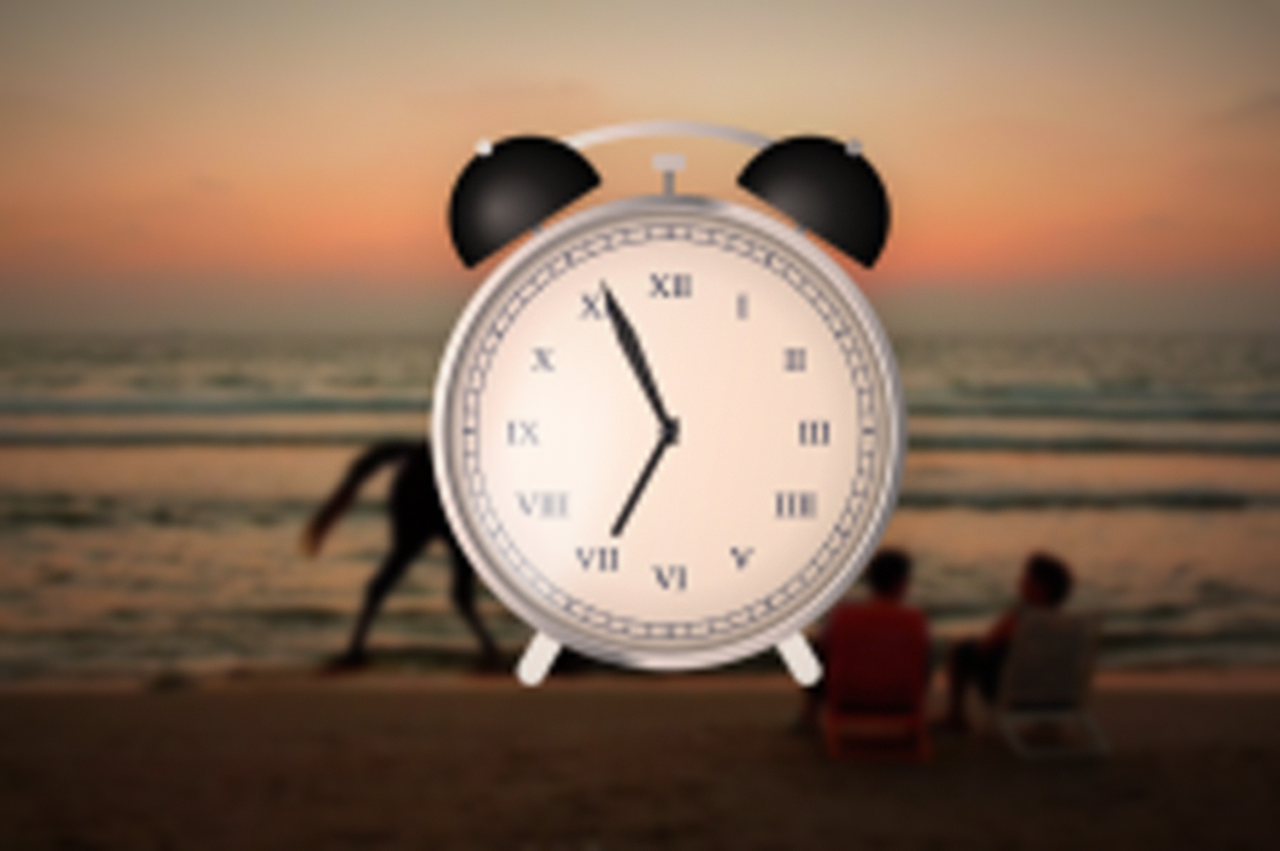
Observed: 6.56
